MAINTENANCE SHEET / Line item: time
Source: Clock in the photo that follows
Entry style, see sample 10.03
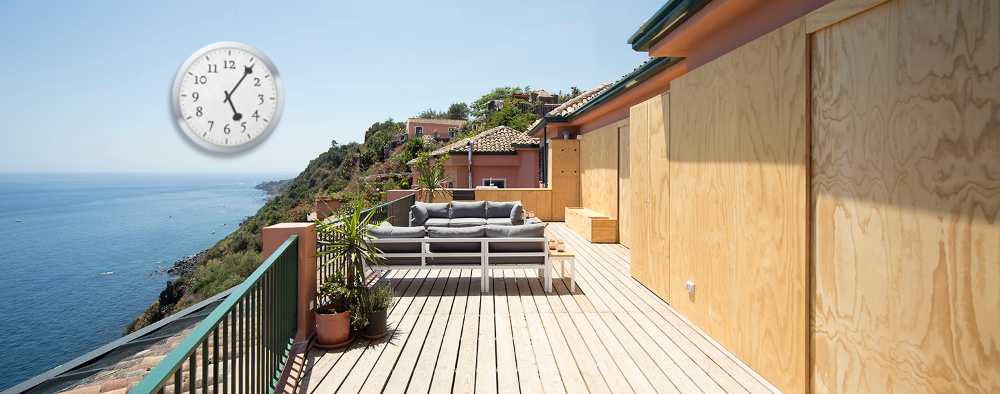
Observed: 5.06
